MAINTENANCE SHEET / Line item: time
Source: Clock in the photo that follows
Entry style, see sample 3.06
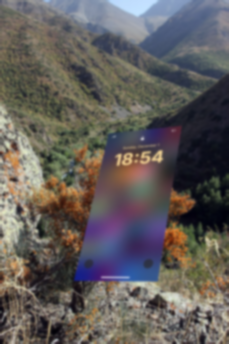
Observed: 18.54
